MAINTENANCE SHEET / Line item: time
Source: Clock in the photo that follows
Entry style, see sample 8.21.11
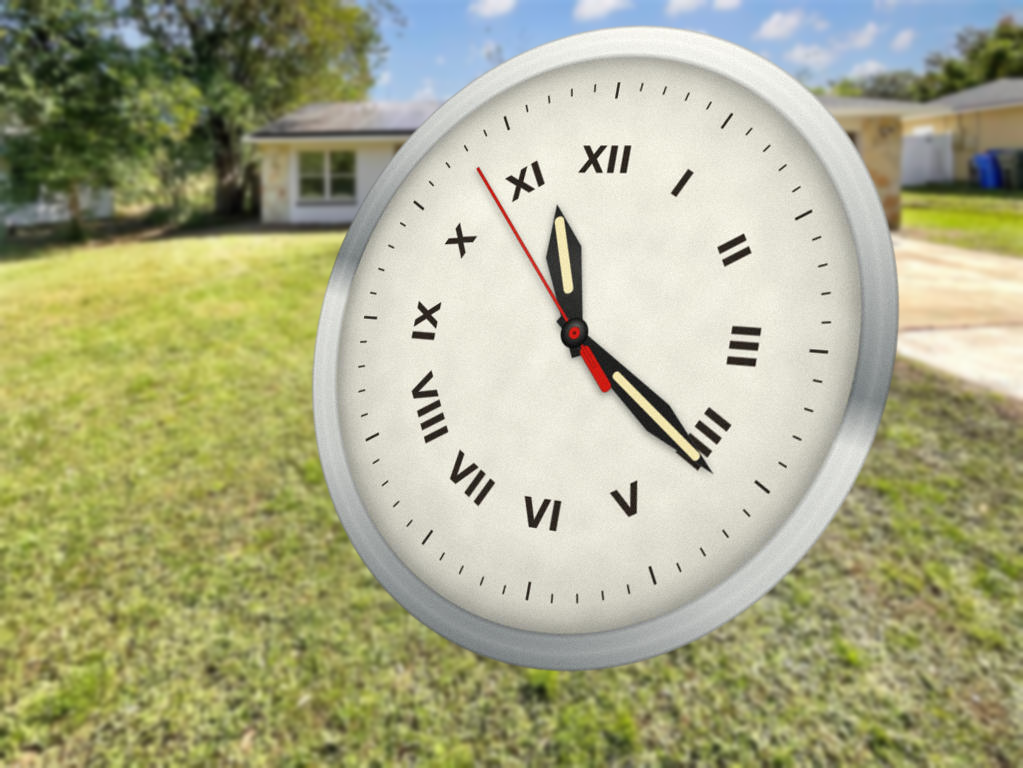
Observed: 11.20.53
